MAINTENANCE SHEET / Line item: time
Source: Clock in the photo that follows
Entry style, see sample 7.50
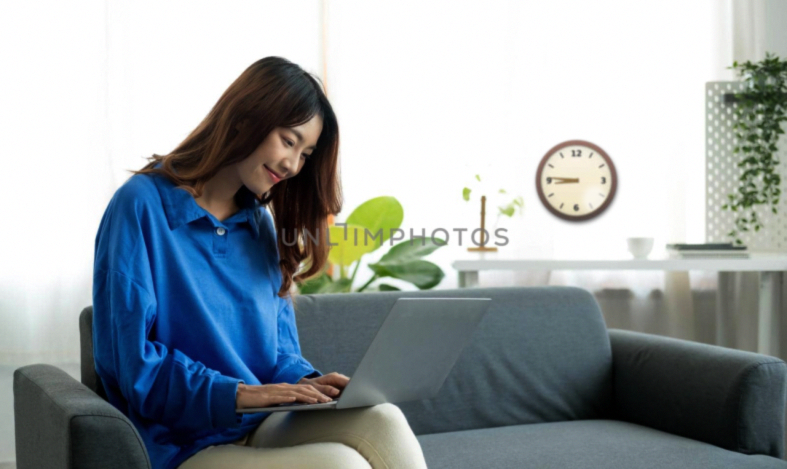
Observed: 8.46
